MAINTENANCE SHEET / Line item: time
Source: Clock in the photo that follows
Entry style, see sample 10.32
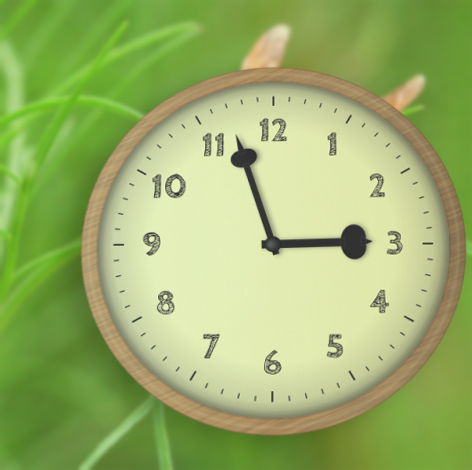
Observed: 2.57
